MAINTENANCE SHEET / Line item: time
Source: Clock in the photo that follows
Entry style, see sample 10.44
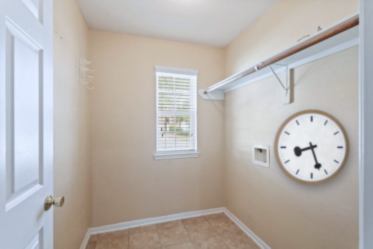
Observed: 8.27
